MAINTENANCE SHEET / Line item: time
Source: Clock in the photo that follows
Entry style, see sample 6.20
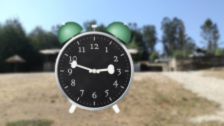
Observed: 2.48
